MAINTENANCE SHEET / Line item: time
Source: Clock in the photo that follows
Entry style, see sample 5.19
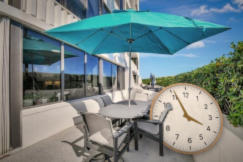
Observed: 3.56
